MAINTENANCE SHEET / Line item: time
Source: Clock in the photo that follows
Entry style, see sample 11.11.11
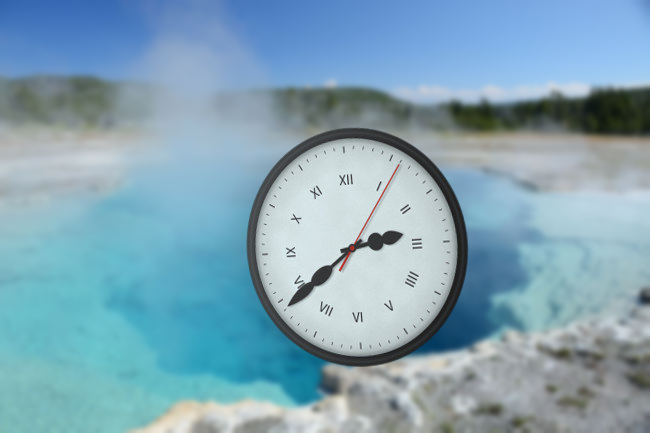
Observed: 2.39.06
